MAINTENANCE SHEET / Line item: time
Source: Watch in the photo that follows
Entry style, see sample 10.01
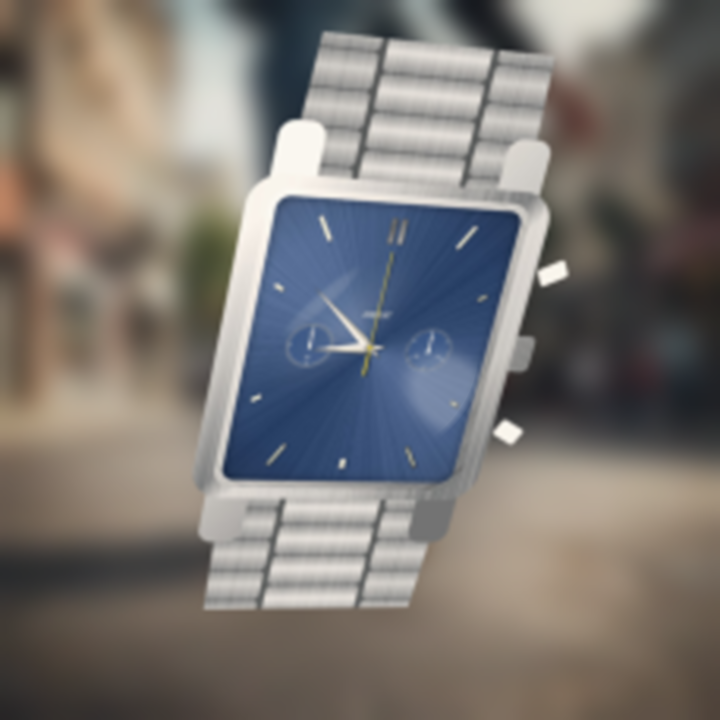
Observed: 8.52
